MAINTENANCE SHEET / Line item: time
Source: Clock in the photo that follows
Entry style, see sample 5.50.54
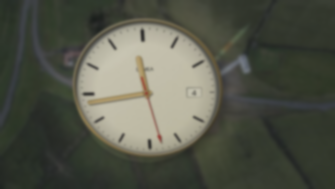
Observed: 11.43.28
